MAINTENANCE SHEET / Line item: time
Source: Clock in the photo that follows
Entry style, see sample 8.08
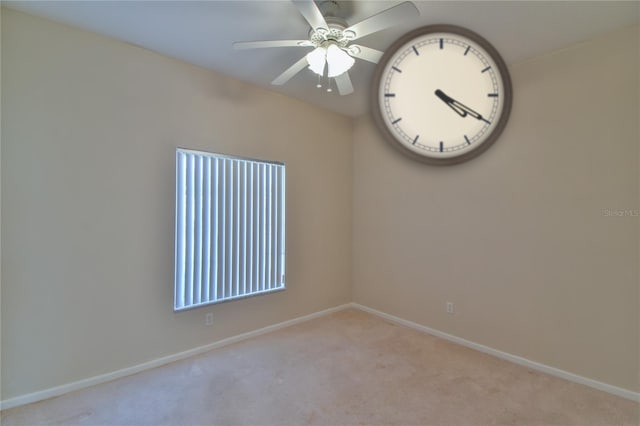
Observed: 4.20
